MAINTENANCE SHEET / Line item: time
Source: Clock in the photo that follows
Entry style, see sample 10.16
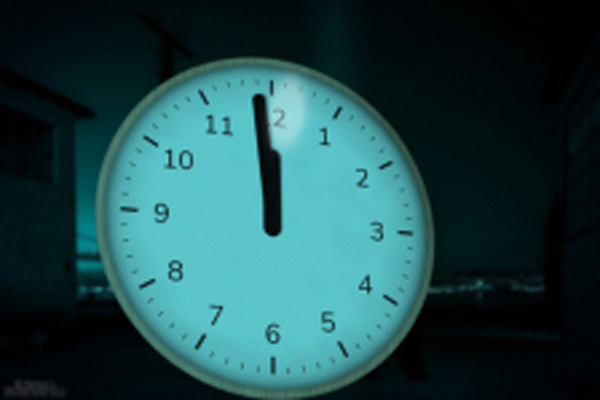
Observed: 11.59
